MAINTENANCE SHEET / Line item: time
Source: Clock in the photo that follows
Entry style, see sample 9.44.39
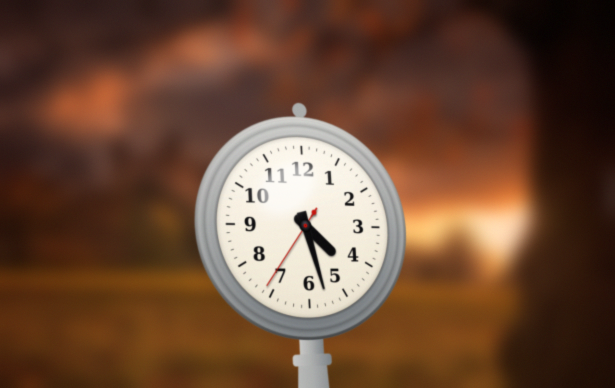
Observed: 4.27.36
